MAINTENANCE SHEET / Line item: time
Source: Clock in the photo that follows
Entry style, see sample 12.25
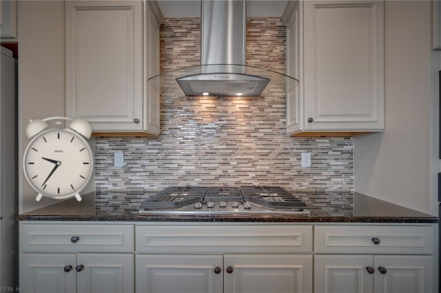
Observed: 9.36
